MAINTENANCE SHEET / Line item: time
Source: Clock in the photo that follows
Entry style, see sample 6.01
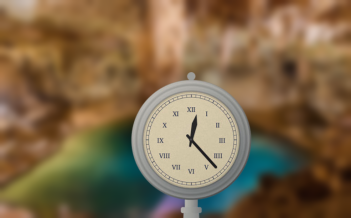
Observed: 12.23
